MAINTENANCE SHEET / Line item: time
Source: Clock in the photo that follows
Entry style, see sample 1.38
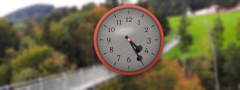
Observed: 4.25
